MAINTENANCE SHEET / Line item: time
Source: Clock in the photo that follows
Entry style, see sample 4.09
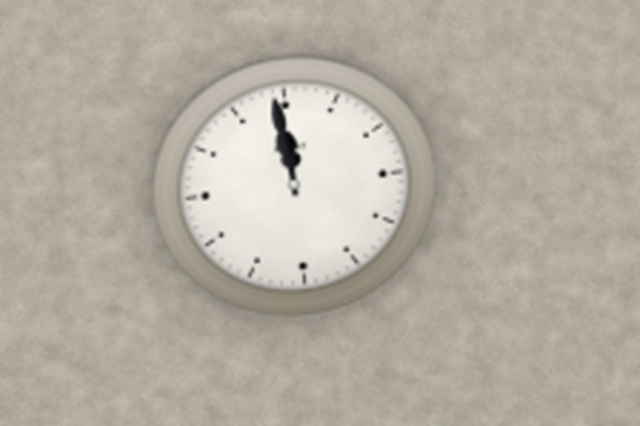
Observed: 11.59
